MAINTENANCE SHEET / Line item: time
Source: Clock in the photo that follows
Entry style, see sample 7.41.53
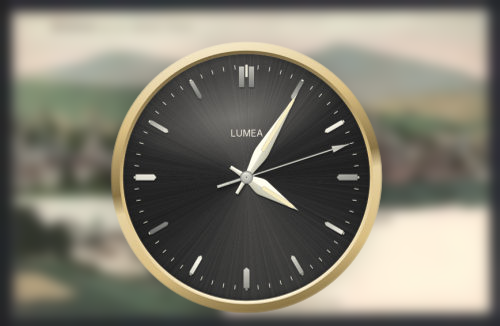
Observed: 4.05.12
